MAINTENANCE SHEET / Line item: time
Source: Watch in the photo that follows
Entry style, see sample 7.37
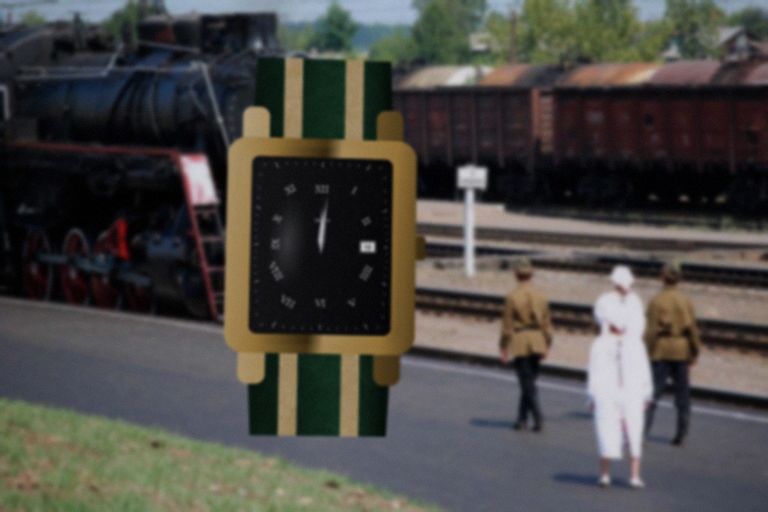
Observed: 12.01
